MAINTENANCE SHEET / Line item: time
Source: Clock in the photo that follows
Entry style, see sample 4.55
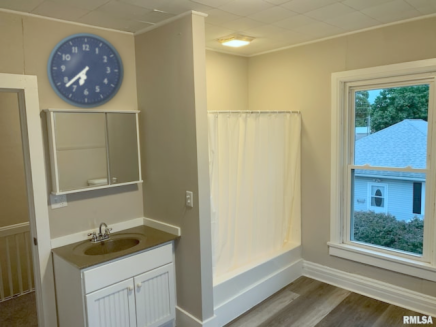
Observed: 6.38
